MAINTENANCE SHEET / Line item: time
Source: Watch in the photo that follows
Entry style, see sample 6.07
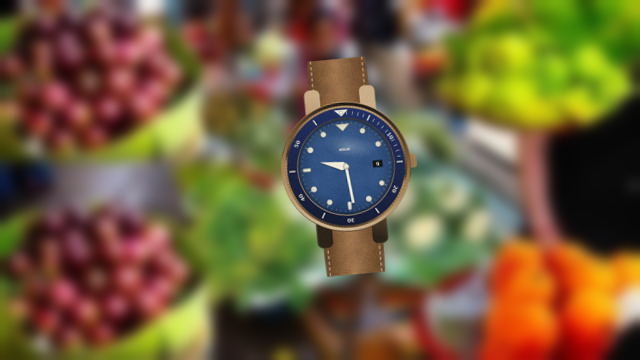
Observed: 9.29
